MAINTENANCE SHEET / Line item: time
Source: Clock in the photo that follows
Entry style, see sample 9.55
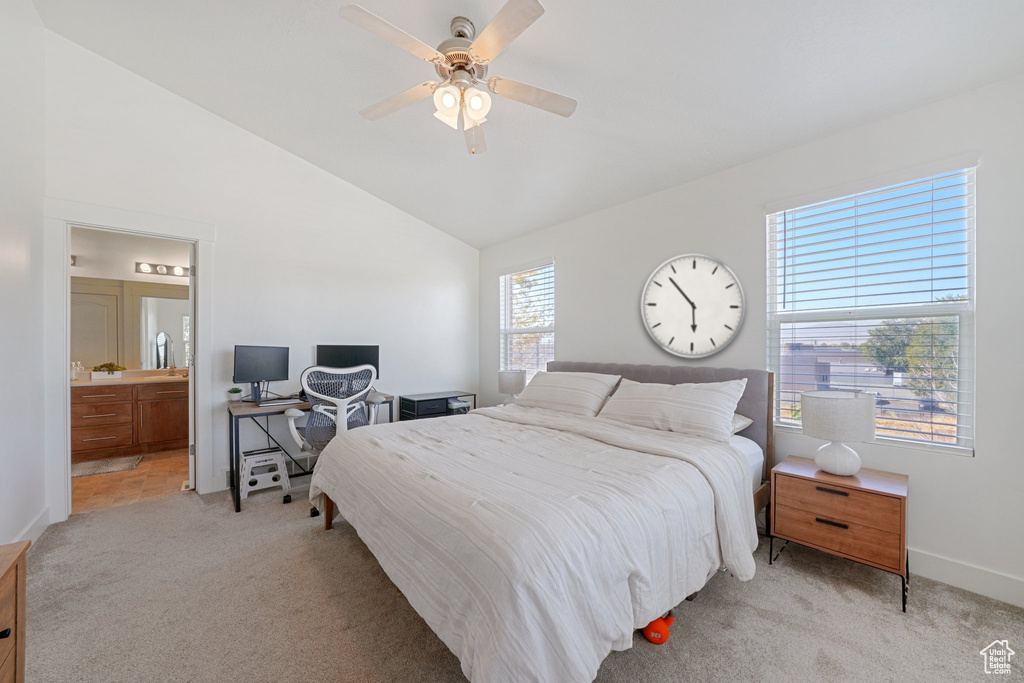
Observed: 5.53
